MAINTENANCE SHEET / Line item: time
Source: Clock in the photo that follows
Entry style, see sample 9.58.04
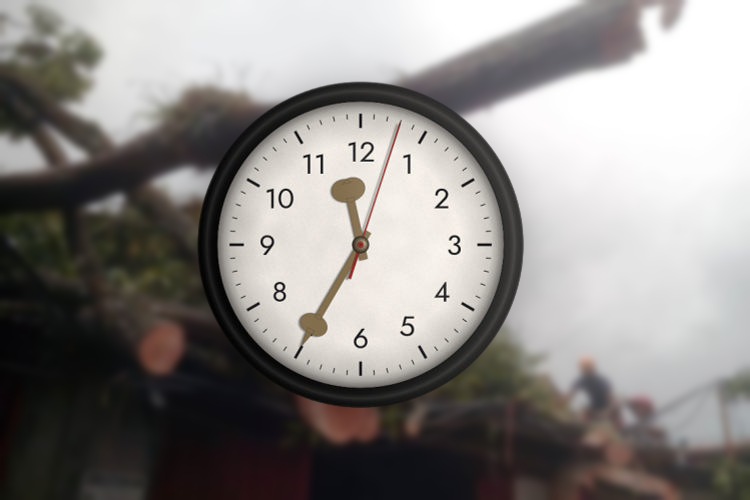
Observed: 11.35.03
